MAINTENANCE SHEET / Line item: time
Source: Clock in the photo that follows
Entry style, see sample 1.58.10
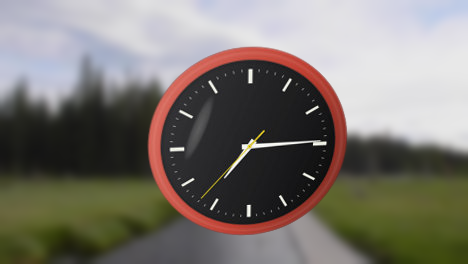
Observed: 7.14.37
